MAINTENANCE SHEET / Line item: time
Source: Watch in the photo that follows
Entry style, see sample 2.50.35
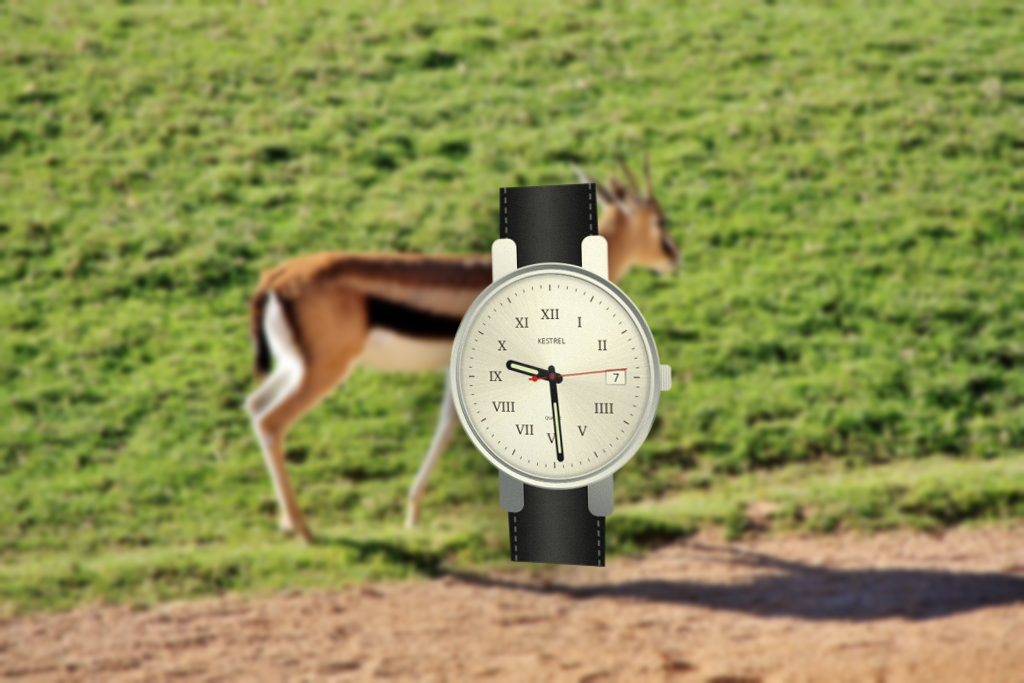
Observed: 9.29.14
